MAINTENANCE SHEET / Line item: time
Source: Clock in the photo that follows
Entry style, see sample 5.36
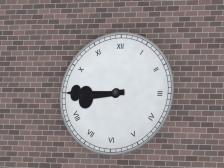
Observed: 8.45
